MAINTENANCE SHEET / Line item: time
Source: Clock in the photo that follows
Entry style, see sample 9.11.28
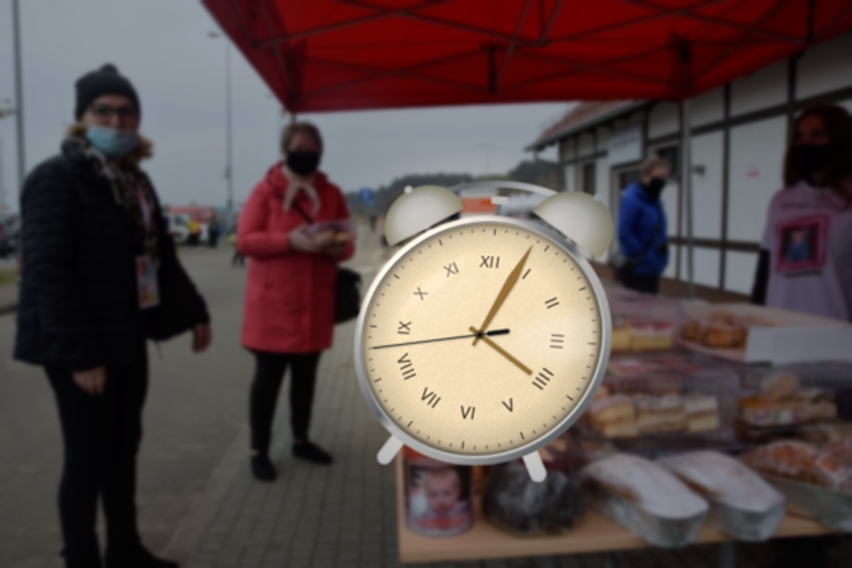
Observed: 4.03.43
